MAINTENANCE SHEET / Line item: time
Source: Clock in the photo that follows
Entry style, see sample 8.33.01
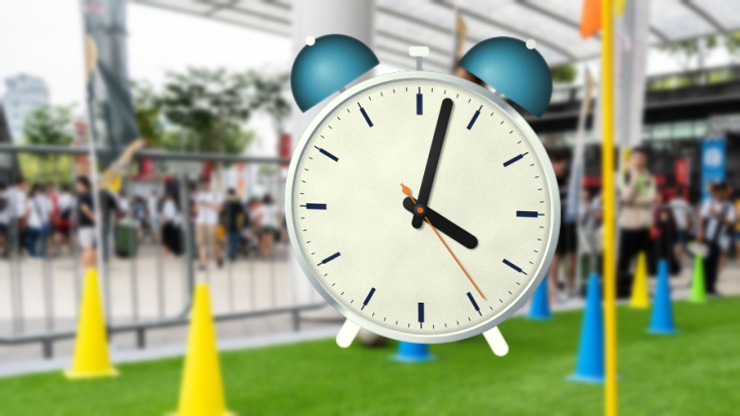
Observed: 4.02.24
